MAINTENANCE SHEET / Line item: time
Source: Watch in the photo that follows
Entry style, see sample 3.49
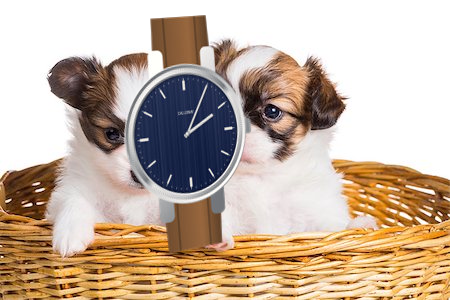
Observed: 2.05
